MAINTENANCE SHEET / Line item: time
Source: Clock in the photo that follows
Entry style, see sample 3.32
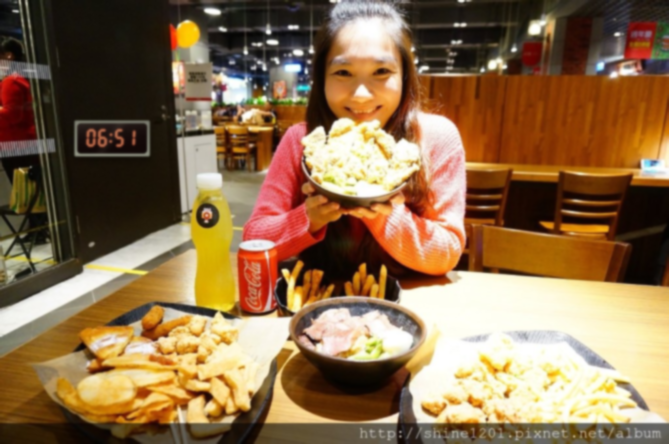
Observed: 6.51
